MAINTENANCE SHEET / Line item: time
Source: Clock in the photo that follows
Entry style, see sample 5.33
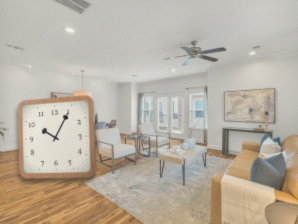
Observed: 10.05
